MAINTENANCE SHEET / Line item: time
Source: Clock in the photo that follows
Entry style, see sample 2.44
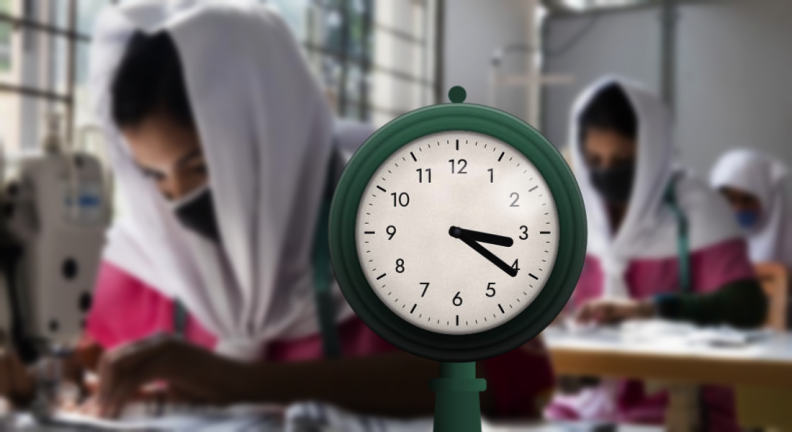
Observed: 3.21
